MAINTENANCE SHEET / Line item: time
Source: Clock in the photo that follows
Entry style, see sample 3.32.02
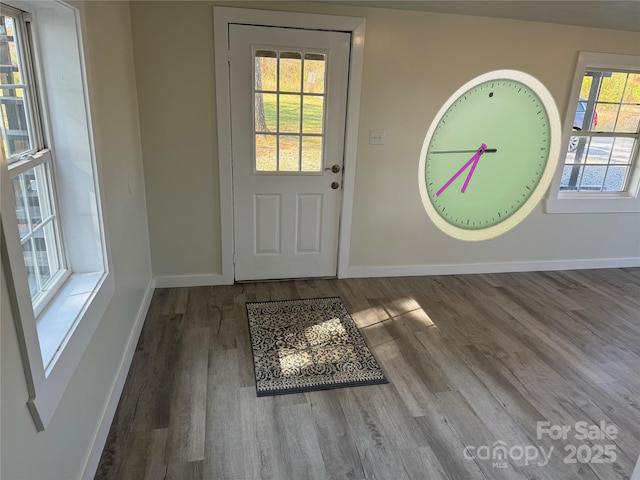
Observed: 6.37.45
